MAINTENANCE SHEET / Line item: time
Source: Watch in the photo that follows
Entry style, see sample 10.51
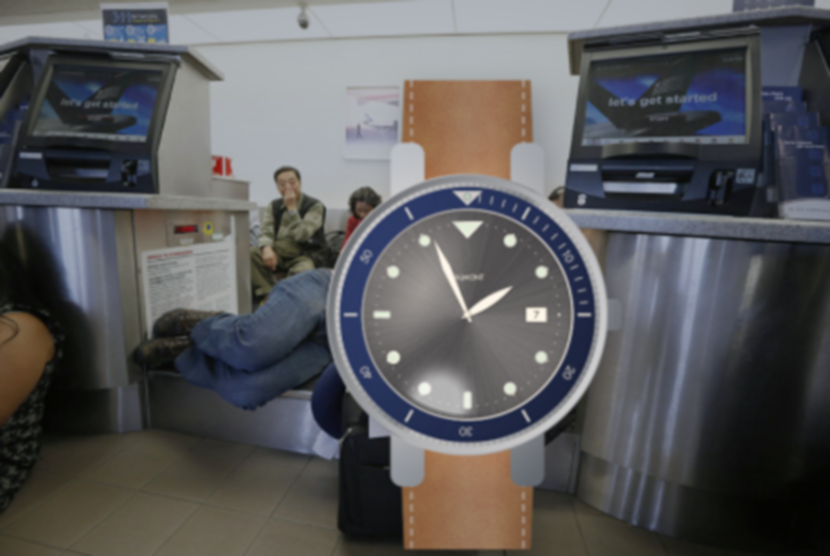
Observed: 1.56
